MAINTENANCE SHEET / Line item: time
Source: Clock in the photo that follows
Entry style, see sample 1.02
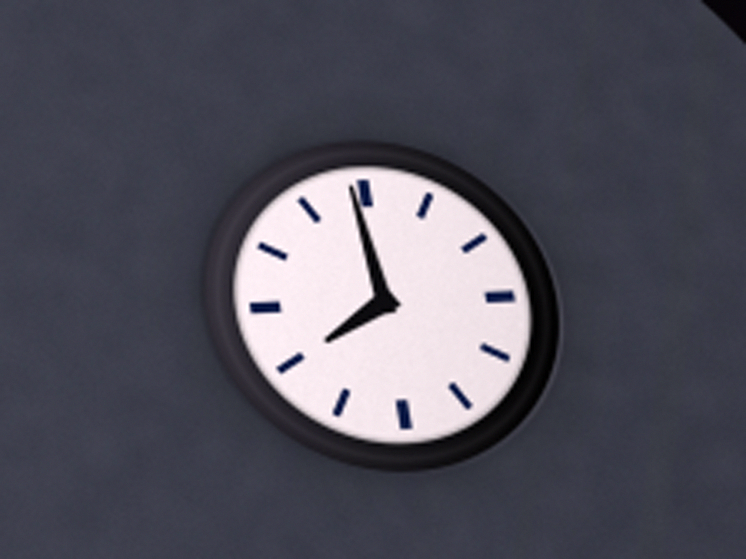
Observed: 7.59
